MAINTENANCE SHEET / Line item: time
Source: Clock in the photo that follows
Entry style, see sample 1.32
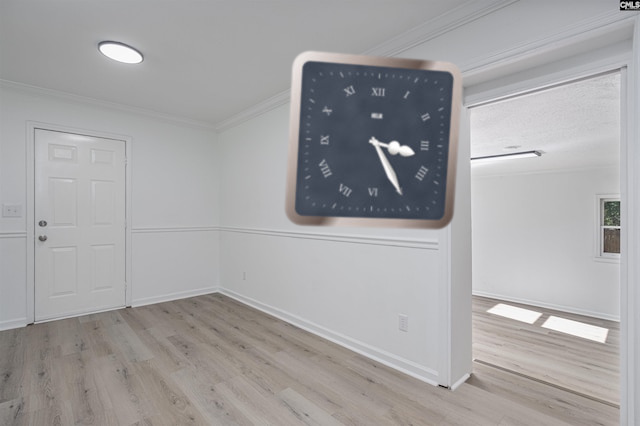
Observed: 3.25
